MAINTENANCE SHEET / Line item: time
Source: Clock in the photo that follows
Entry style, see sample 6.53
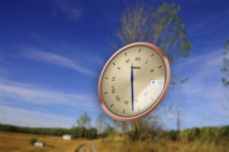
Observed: 11.27
